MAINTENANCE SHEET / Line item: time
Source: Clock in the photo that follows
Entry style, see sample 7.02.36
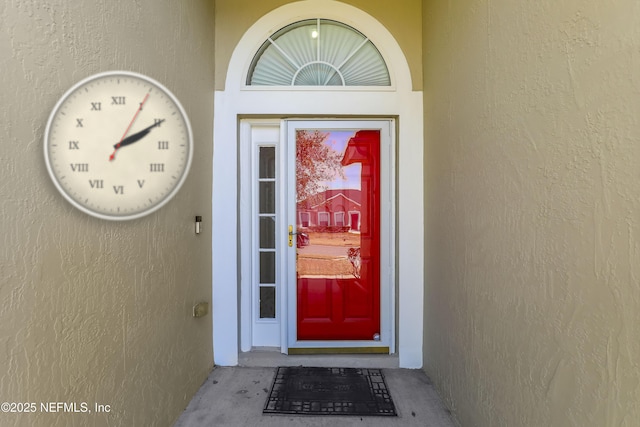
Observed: 2.10.05
